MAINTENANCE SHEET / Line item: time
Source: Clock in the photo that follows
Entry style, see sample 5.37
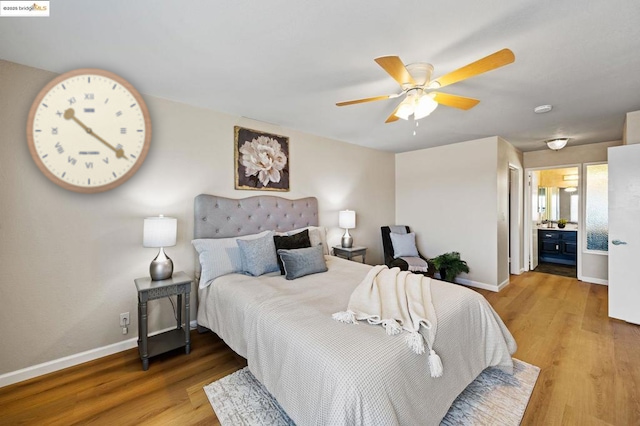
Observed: 10.21
